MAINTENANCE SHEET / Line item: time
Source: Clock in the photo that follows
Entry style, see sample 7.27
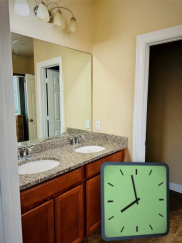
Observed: 7.58
